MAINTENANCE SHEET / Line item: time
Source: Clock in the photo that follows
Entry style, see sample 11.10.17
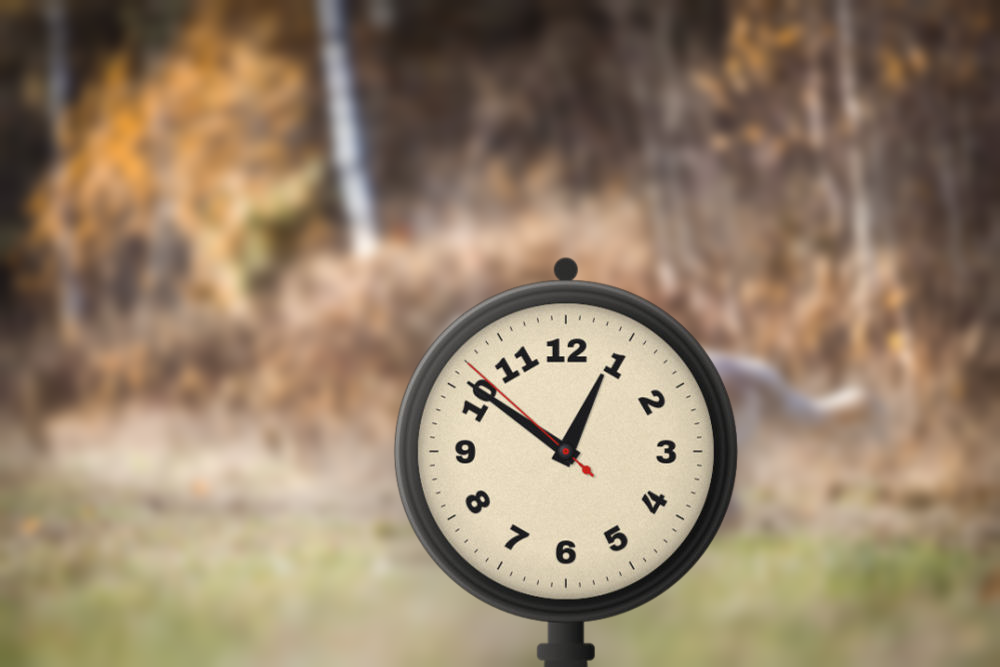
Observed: 12.50.52
